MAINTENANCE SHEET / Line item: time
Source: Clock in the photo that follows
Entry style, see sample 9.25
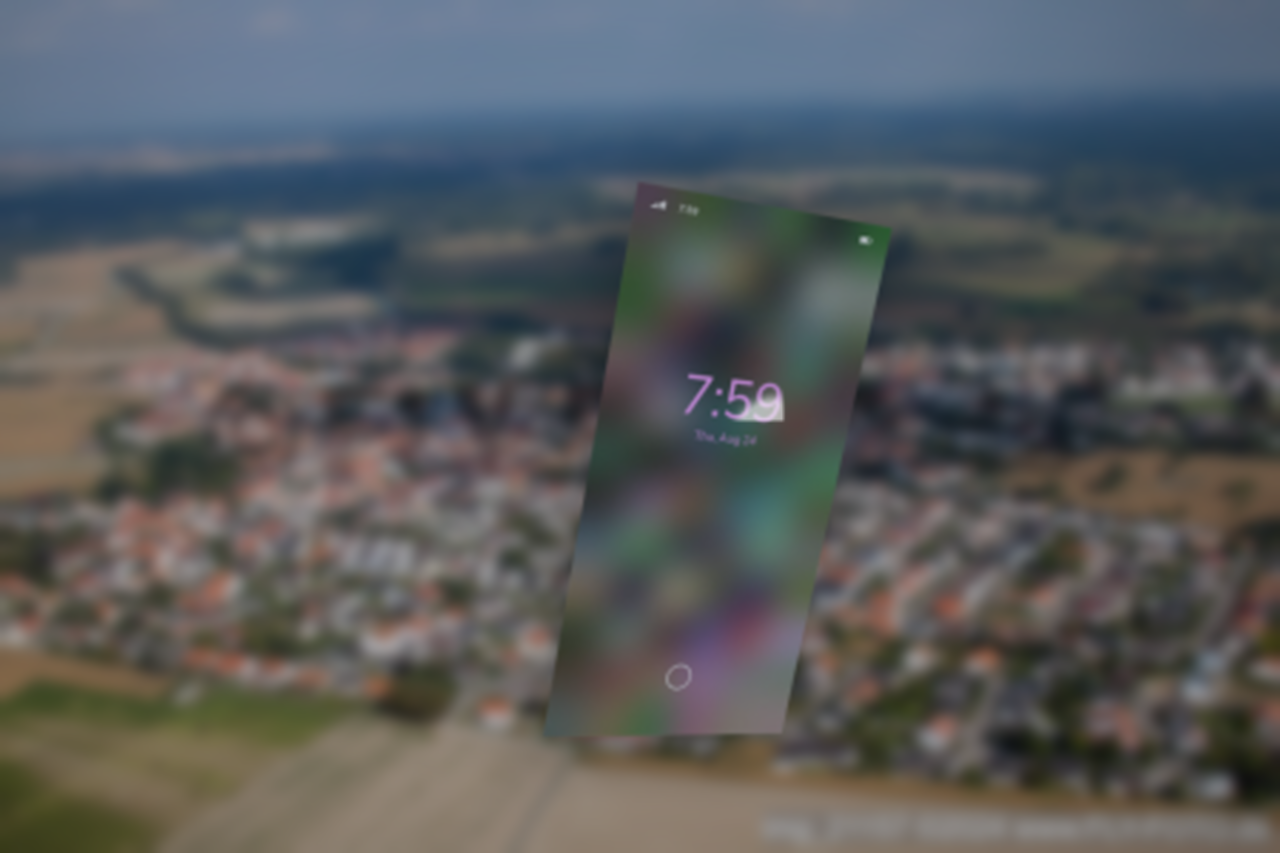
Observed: 7.59
